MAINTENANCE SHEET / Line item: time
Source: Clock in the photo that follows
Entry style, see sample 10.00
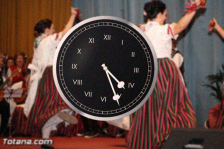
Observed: 4.26
